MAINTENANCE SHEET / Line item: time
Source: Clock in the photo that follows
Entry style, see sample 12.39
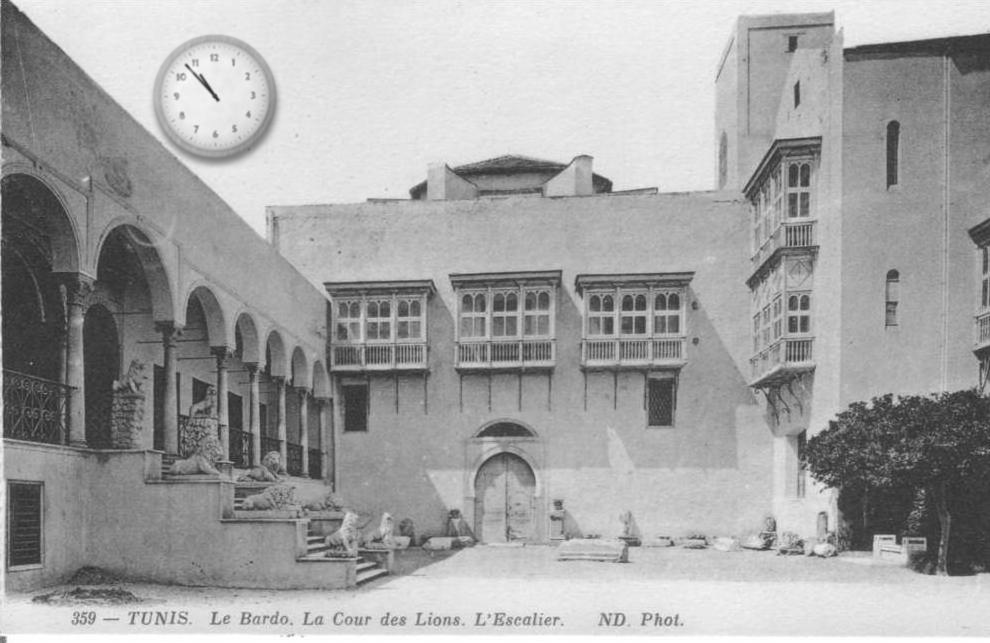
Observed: 10.53
